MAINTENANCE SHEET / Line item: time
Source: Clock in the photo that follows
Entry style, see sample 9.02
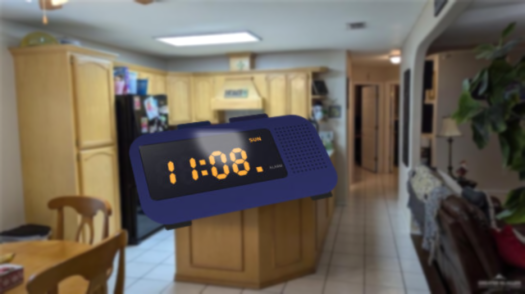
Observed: 11.08
